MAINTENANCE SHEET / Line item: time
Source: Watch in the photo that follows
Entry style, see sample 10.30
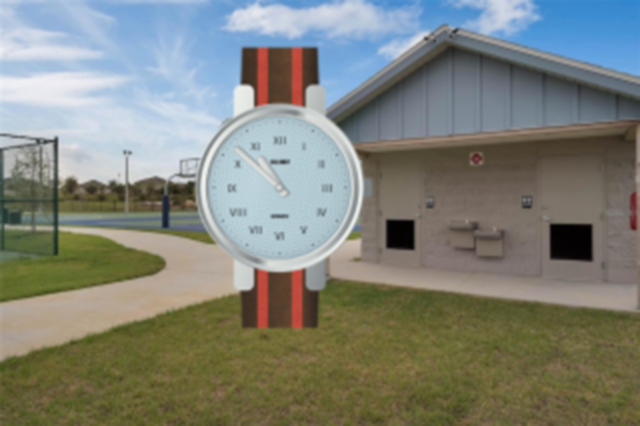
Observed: 10.52
